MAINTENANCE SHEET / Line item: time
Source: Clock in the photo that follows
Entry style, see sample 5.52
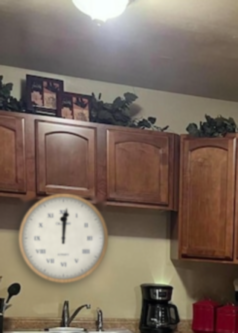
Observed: 12.01
